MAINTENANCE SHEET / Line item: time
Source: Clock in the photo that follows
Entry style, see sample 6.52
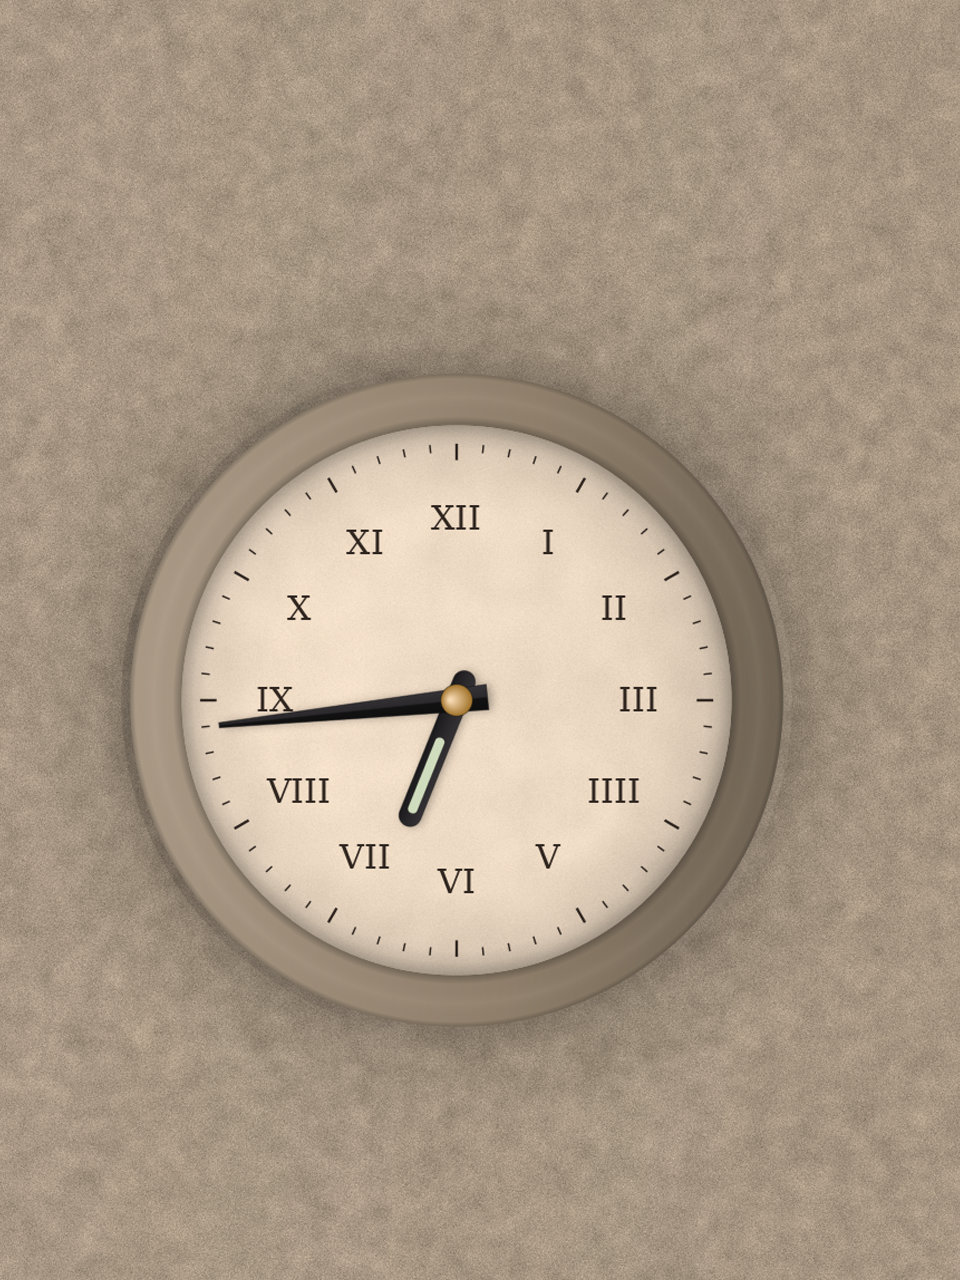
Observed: 6.44
